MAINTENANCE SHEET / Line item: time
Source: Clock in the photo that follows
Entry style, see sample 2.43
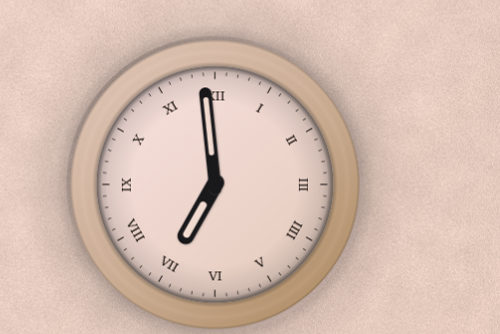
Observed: 6.59
